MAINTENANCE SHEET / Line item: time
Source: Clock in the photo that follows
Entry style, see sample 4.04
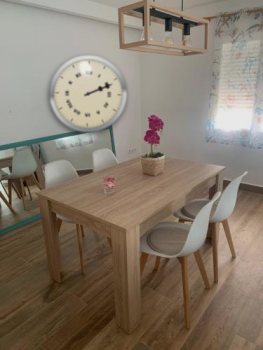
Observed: 2.11
